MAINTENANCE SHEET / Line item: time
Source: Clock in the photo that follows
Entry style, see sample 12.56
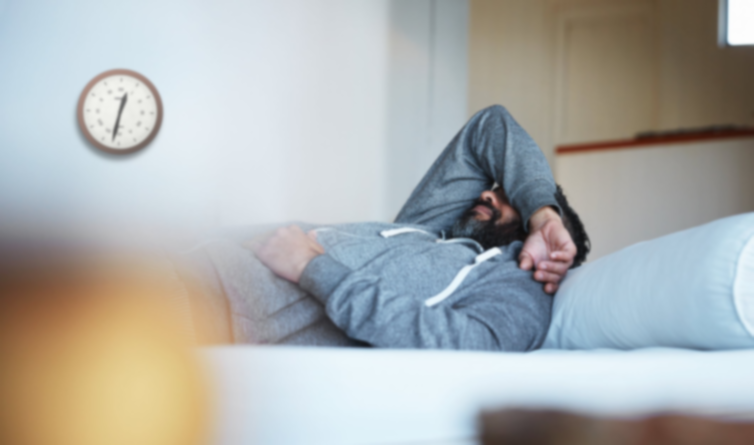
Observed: 12.32
